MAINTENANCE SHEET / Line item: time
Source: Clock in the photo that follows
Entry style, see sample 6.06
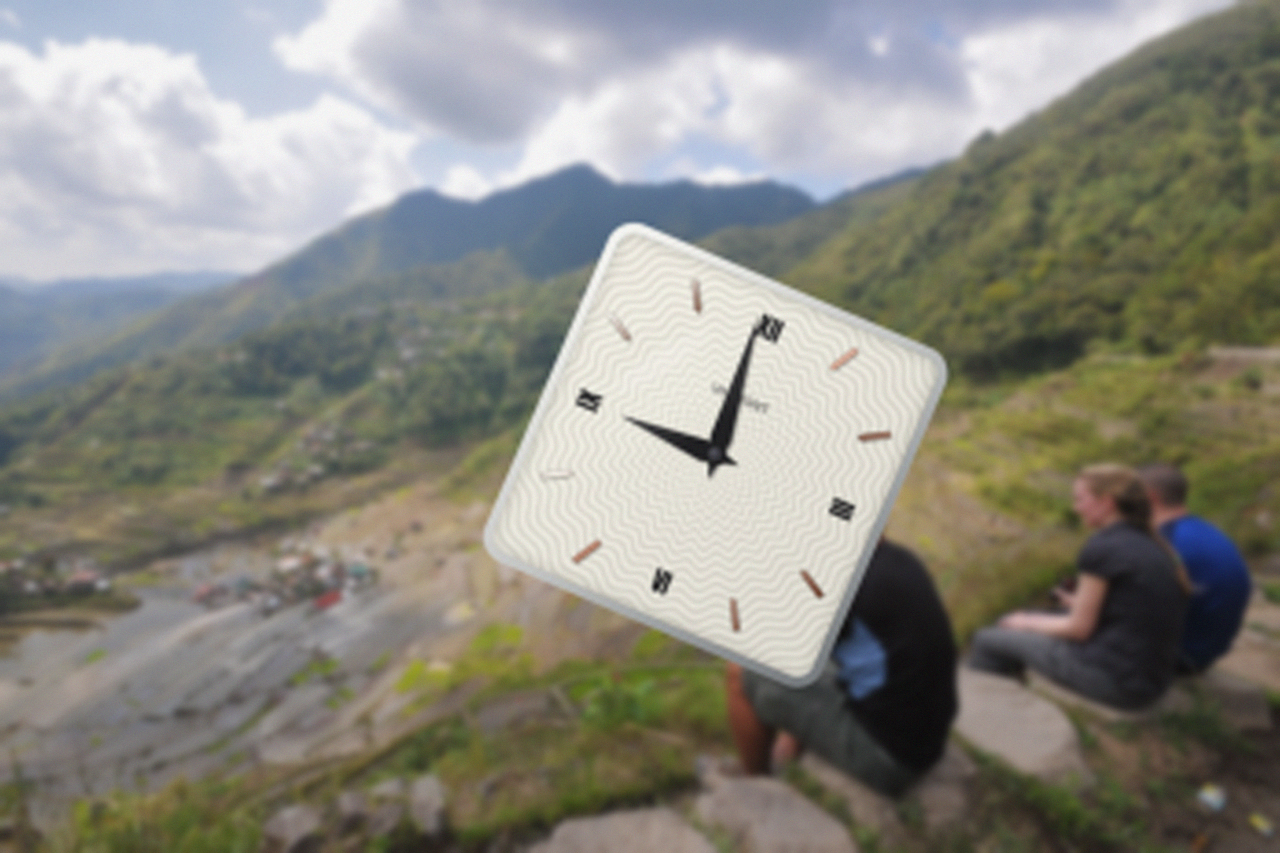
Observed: 8.59
